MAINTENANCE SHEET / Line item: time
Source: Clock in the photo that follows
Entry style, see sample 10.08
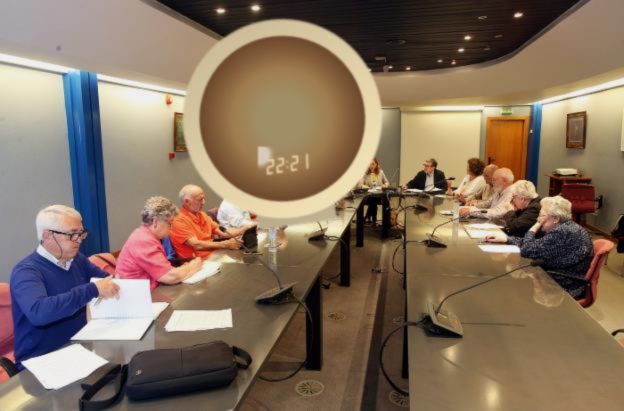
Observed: 22.21
